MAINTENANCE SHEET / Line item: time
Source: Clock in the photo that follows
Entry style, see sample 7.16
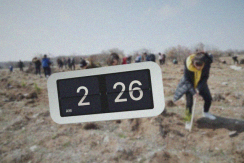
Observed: 2.26
